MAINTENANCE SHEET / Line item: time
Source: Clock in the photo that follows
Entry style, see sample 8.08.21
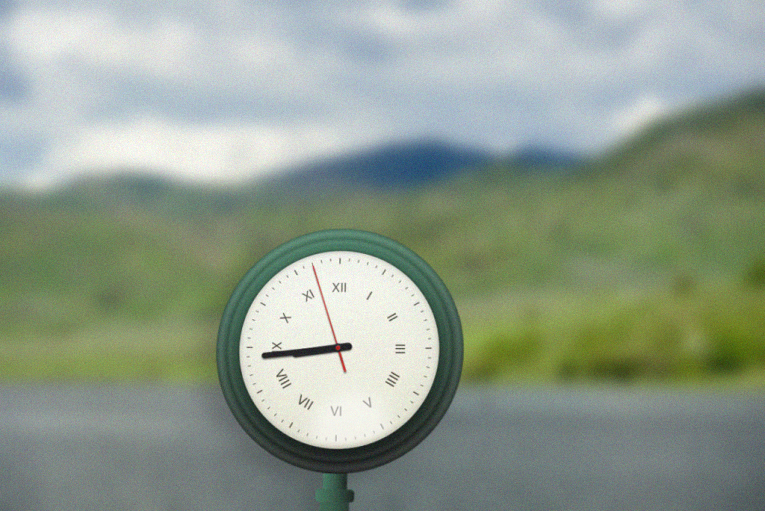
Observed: 8.43.57
